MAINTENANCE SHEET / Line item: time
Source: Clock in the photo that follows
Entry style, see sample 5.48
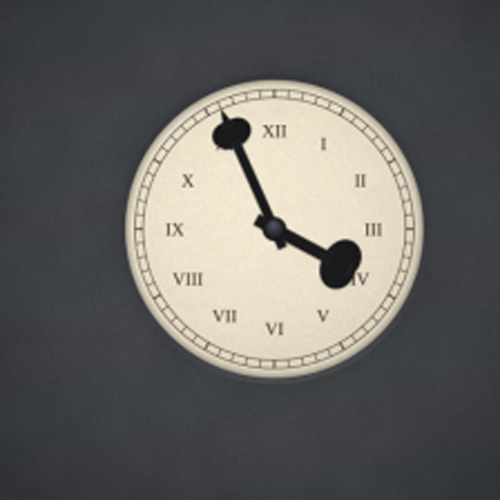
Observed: 3.56
